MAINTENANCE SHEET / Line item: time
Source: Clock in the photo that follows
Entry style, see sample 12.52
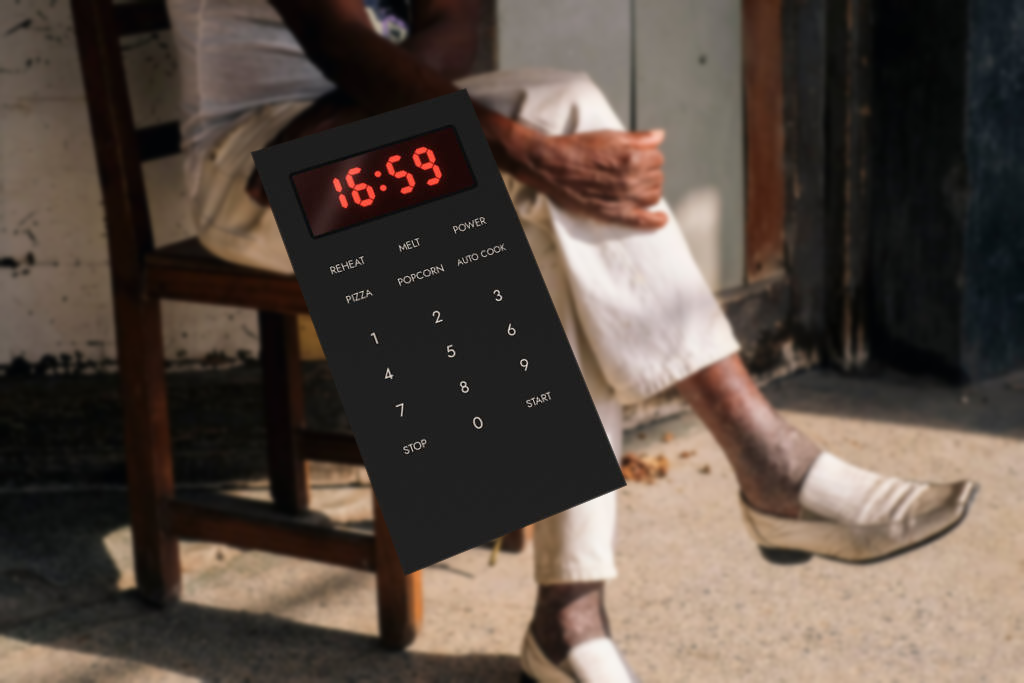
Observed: 16.59
